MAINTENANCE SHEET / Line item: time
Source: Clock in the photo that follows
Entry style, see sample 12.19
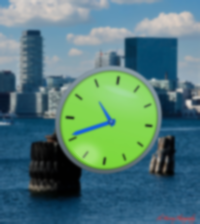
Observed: 10.41
